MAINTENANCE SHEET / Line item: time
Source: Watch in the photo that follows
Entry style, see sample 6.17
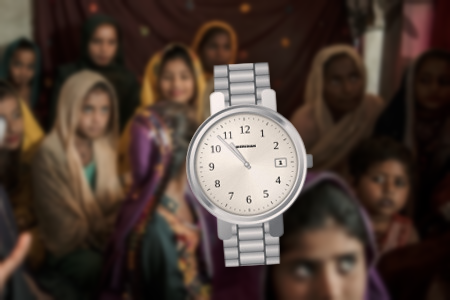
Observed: 10.53
